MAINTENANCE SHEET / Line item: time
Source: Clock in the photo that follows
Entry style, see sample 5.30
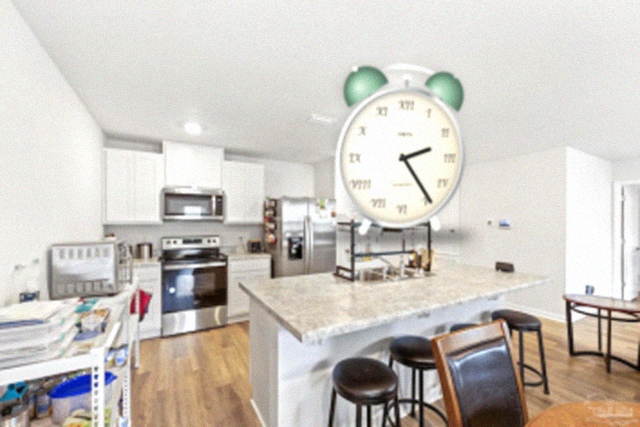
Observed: 2.24
